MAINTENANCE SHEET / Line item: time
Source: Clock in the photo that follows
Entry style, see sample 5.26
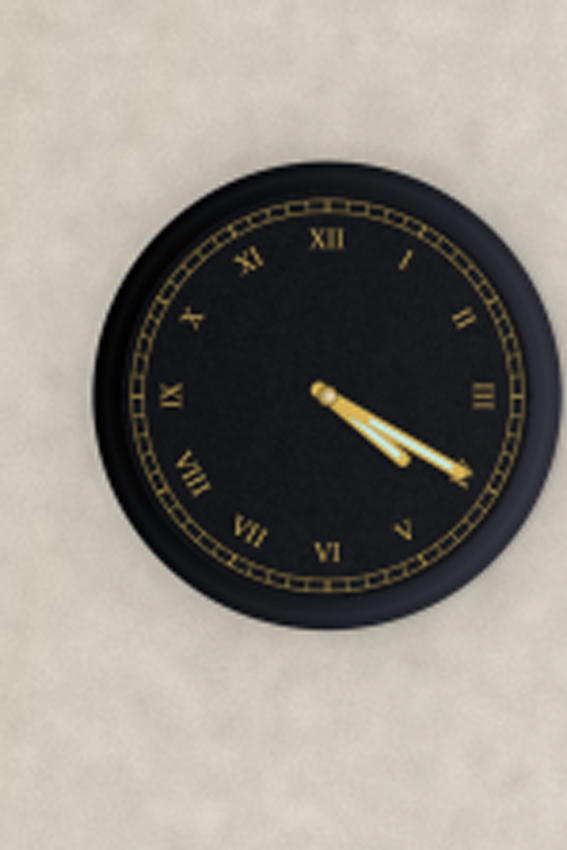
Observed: 4.20
